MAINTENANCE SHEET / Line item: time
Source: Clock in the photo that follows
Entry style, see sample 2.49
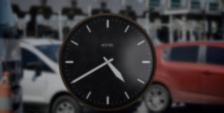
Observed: 4.40
